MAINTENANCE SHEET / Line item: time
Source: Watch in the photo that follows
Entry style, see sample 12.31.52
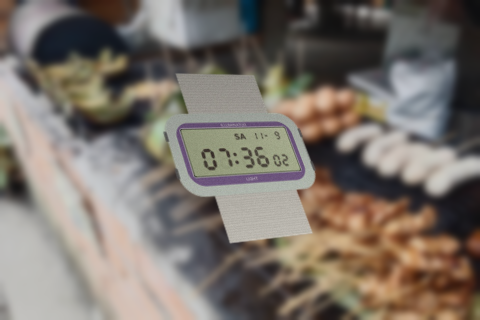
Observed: 7.36.02
